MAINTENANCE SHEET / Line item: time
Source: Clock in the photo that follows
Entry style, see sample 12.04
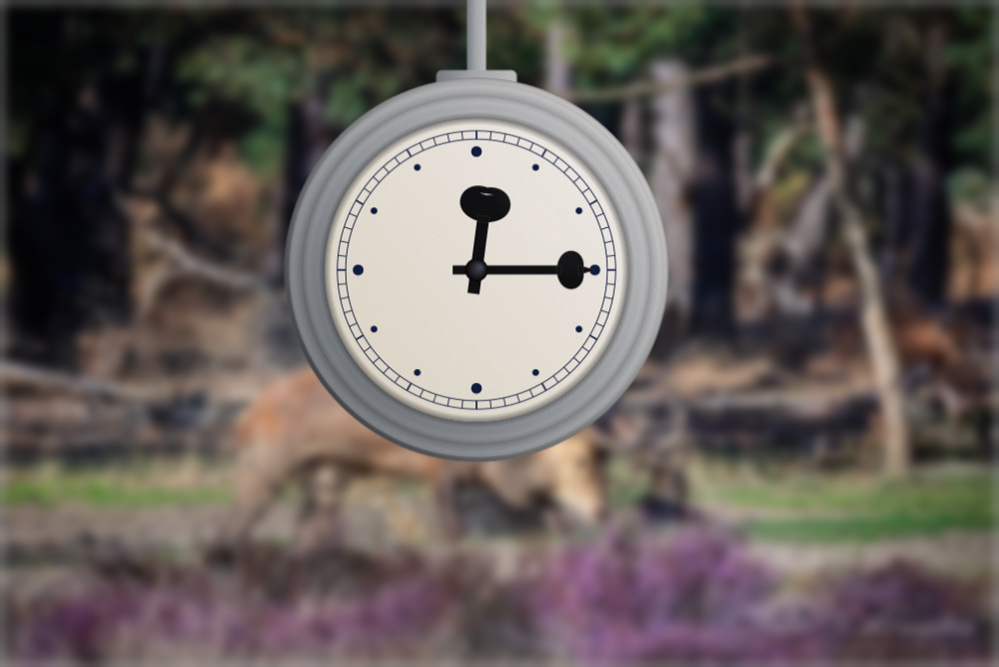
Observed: 12.15
